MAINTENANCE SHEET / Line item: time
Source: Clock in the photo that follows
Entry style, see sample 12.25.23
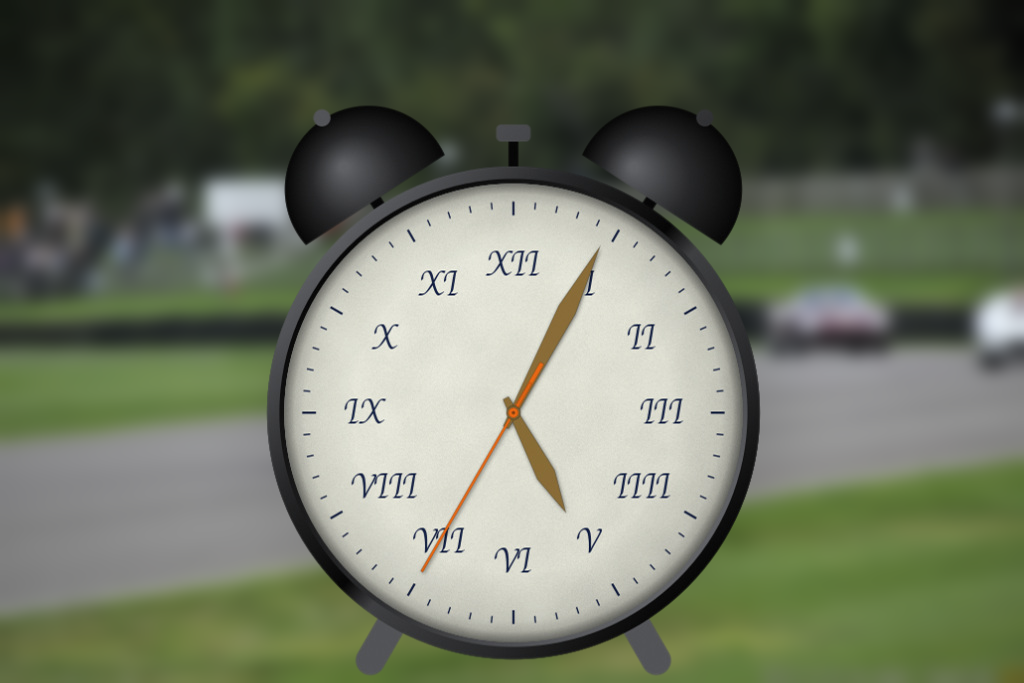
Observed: 5.04.35
